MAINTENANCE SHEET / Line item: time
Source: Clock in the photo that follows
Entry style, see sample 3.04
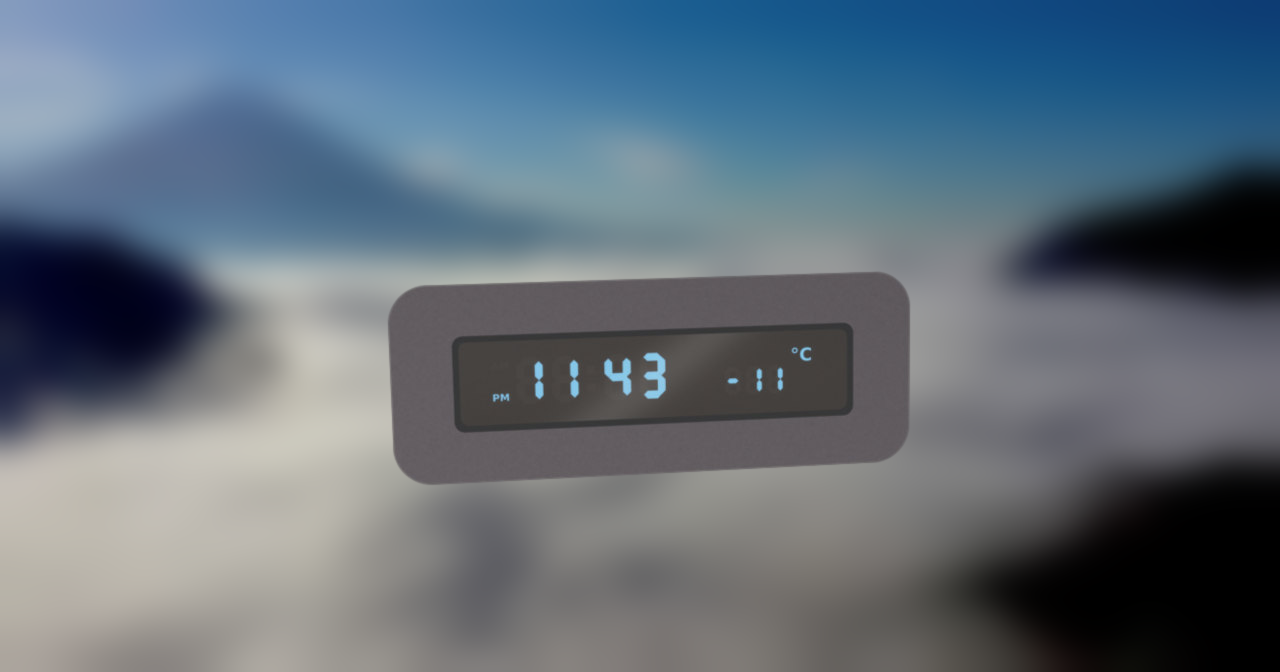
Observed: 11.43
